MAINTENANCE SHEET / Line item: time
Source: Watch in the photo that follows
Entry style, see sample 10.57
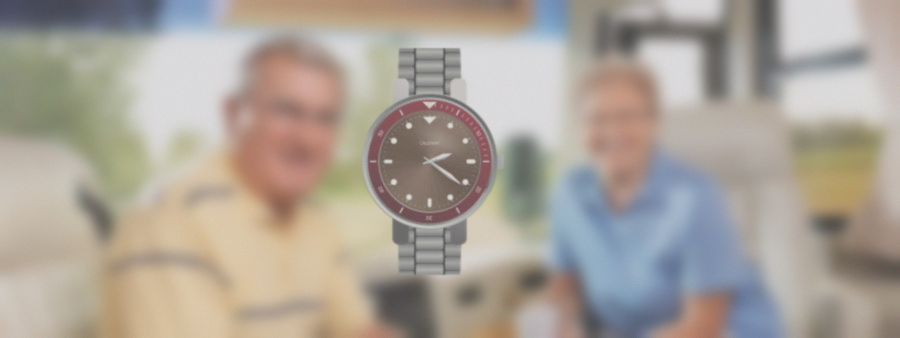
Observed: 2.21
